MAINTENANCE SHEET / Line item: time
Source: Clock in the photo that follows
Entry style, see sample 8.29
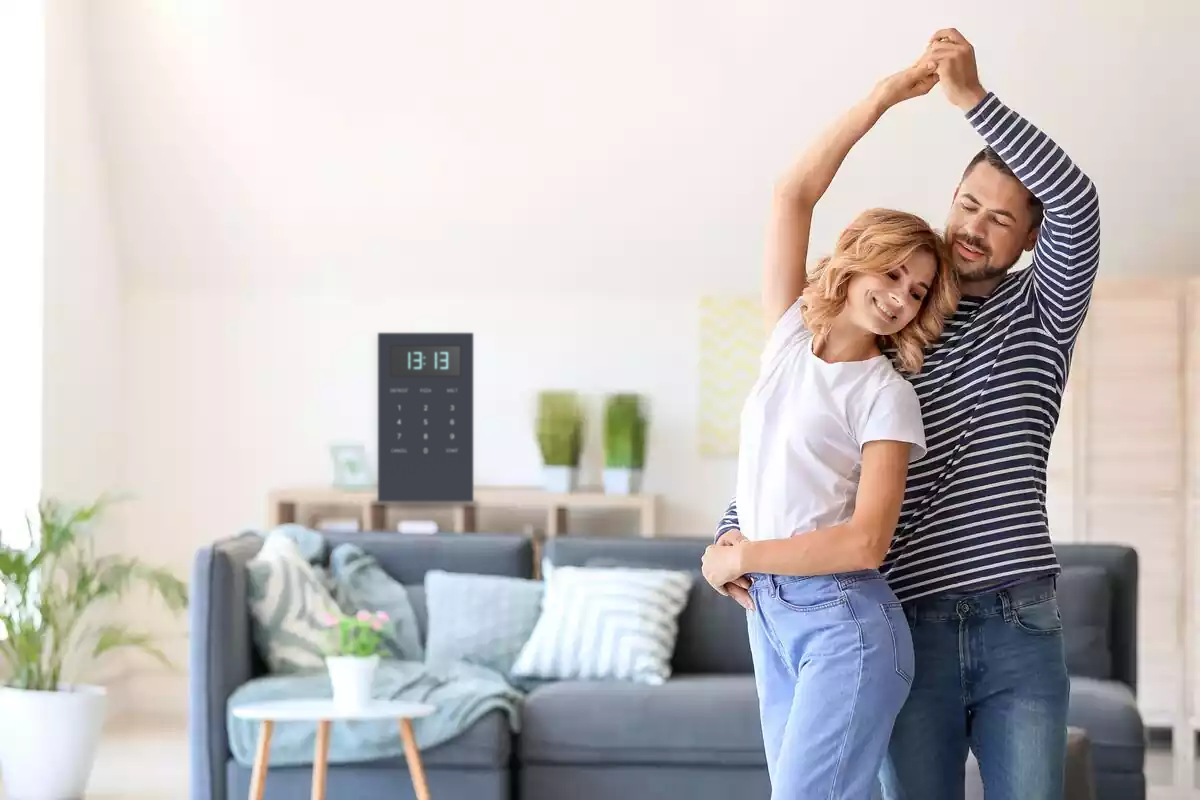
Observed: 13.13
